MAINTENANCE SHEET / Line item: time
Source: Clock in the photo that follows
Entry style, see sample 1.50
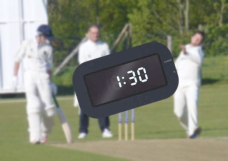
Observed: 1.30
